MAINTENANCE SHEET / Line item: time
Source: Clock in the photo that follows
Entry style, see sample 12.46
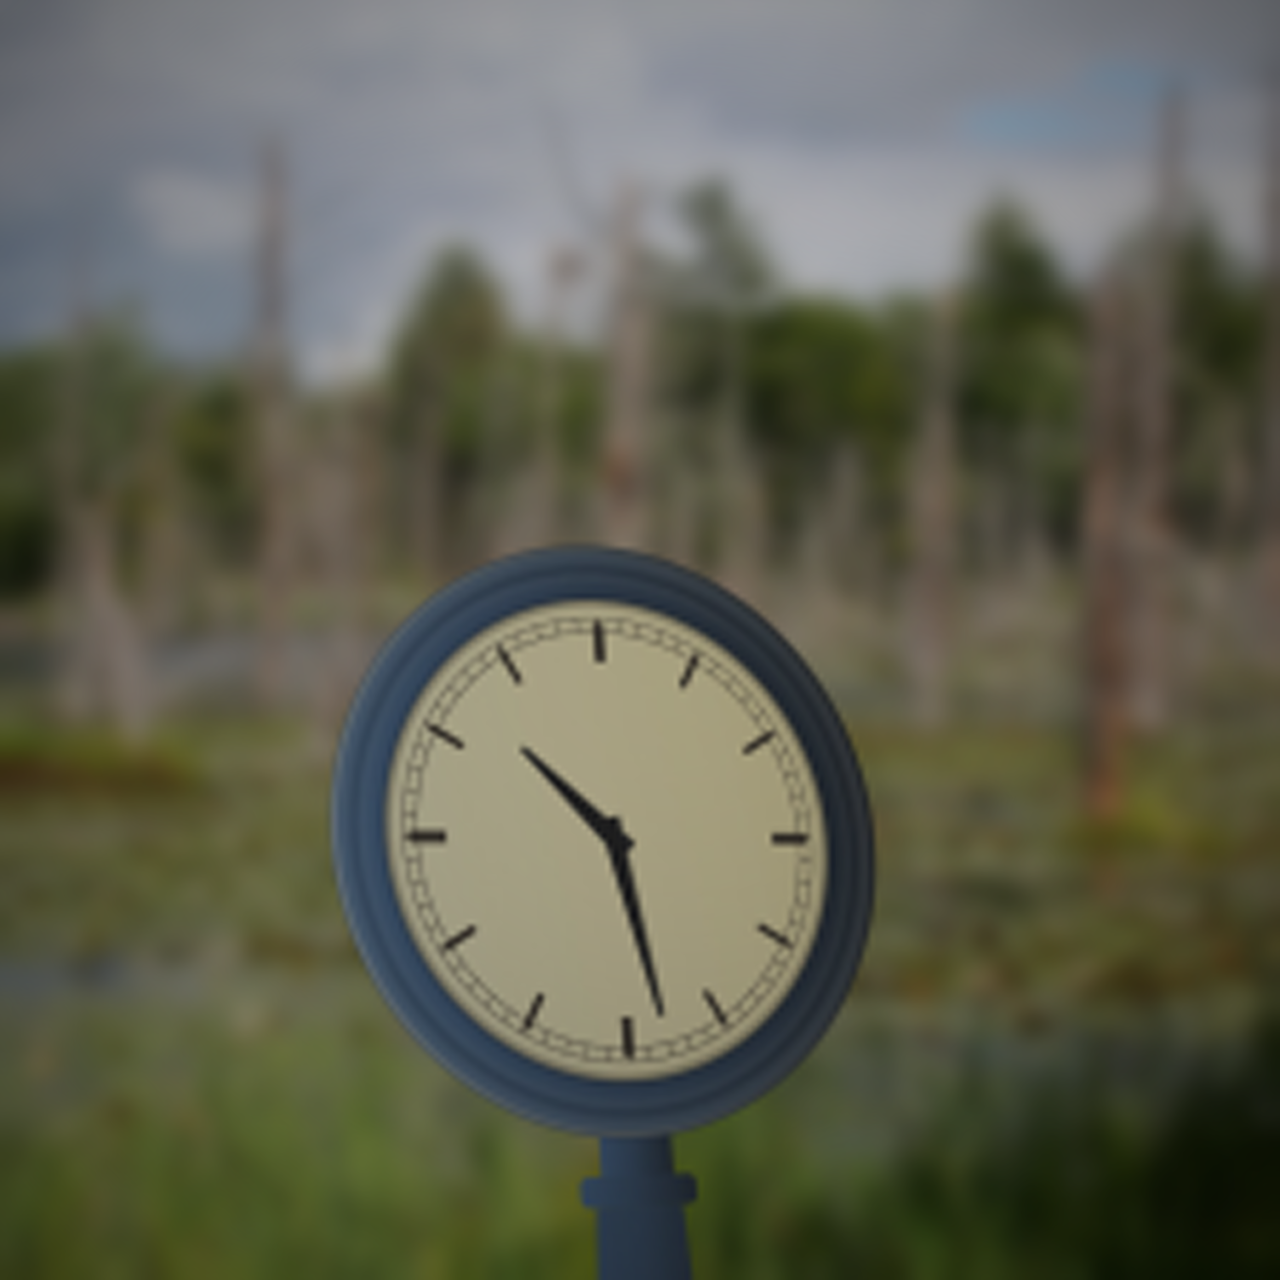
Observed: 10.28
